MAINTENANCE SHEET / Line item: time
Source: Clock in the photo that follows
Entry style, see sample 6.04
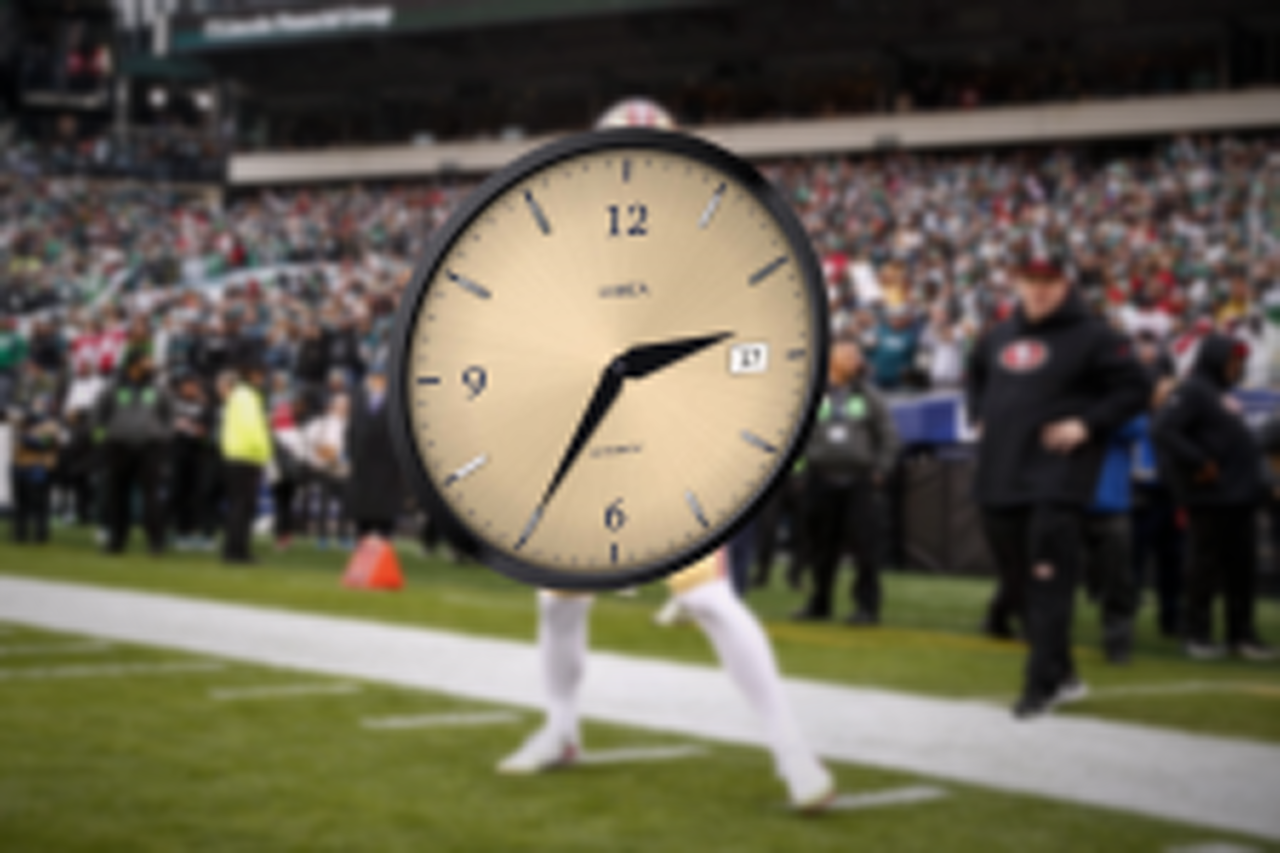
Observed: 2.35
